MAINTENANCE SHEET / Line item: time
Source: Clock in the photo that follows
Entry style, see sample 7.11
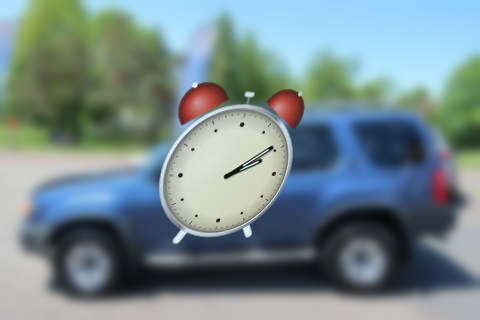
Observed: 2.09
